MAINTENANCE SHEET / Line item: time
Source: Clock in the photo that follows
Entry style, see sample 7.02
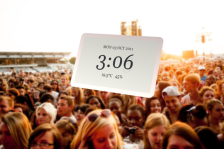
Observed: 3.06
